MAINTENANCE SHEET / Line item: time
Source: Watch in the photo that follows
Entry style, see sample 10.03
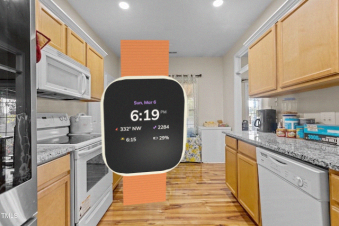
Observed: 6.19
